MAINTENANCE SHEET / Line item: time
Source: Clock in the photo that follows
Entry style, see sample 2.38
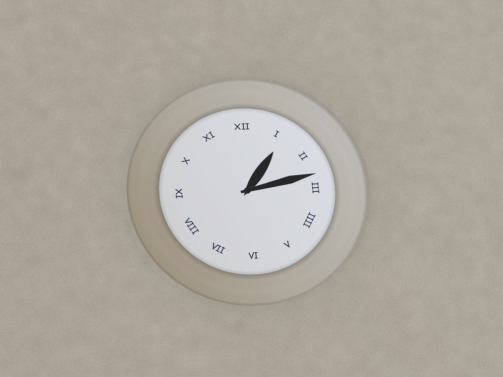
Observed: 1.13
